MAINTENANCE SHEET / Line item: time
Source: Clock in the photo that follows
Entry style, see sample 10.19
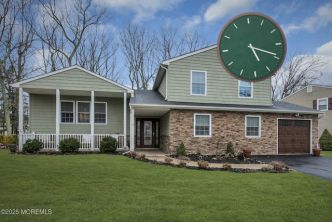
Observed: 5.19
